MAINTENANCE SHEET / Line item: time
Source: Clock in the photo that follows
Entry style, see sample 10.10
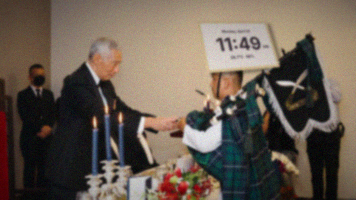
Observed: 11.49
